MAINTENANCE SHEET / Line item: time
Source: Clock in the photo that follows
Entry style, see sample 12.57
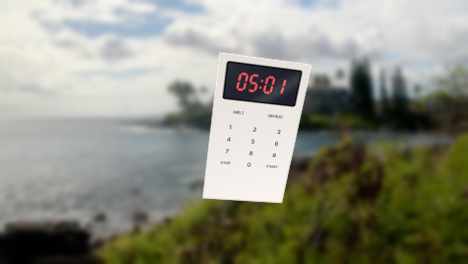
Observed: 5.01
